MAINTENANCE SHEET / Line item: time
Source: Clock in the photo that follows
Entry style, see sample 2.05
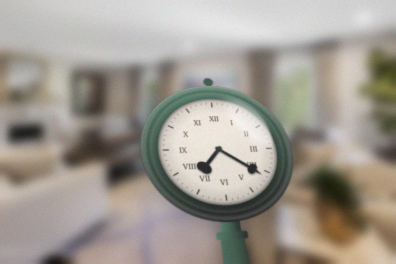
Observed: 7.21
